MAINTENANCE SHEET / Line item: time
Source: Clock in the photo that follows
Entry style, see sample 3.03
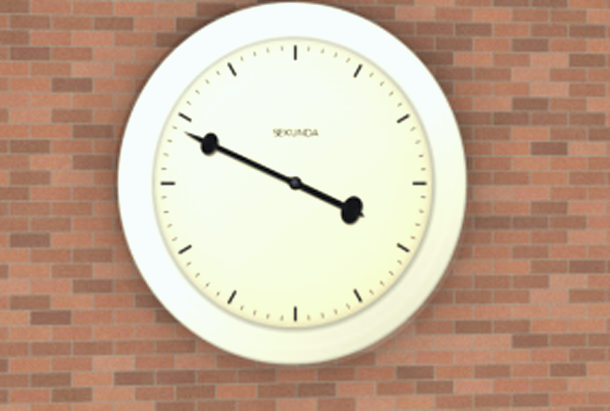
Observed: 3.49
